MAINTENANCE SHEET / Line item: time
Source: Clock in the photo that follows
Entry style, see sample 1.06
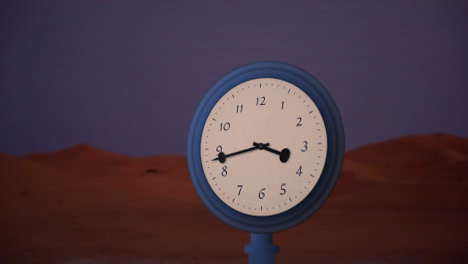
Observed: 3.43
